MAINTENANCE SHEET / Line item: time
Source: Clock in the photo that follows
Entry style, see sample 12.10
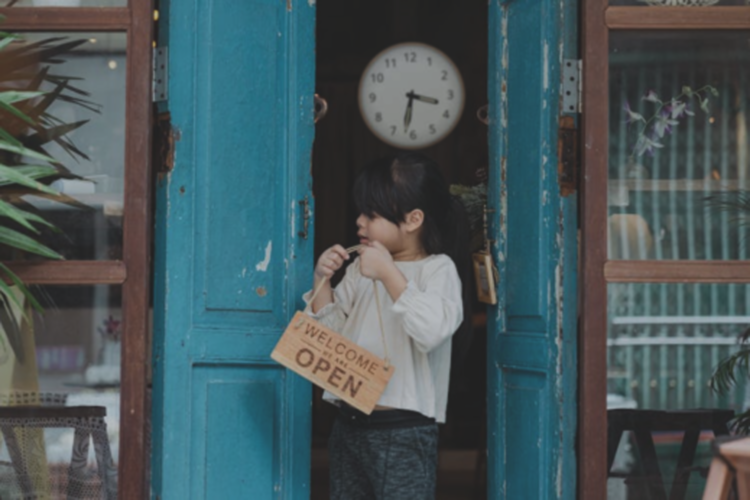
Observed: 3.32
